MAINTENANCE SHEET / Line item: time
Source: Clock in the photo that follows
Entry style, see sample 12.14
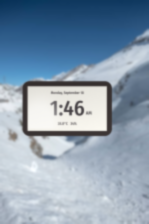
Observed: 1.46
